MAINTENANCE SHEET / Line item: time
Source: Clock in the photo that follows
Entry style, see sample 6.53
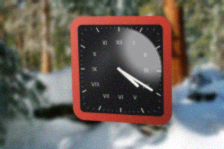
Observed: 4.20
